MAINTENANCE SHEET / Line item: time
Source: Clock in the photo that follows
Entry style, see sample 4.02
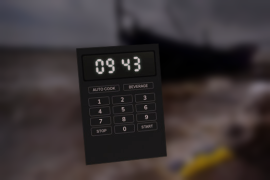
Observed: 9.43
